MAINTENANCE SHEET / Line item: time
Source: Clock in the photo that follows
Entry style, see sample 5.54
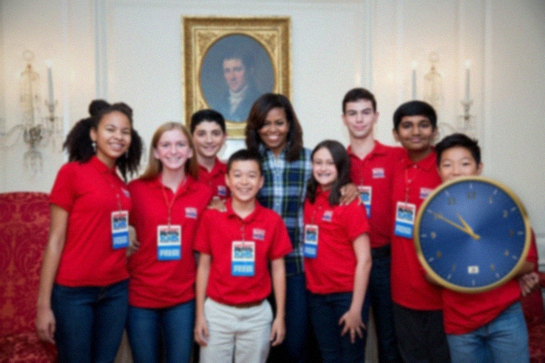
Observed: 10.50
